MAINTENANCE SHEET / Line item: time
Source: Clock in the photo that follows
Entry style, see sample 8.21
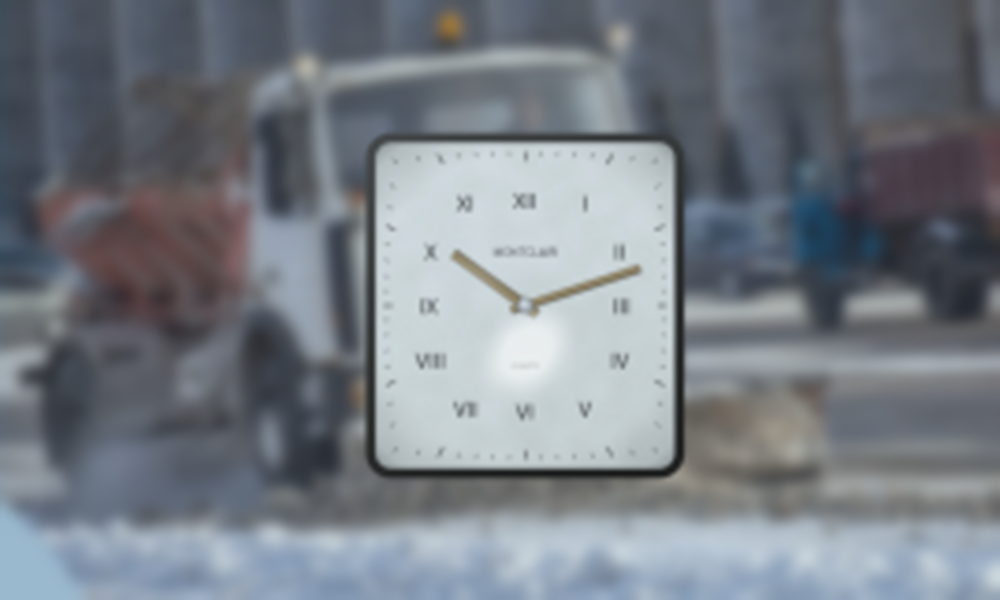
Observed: 10.12
